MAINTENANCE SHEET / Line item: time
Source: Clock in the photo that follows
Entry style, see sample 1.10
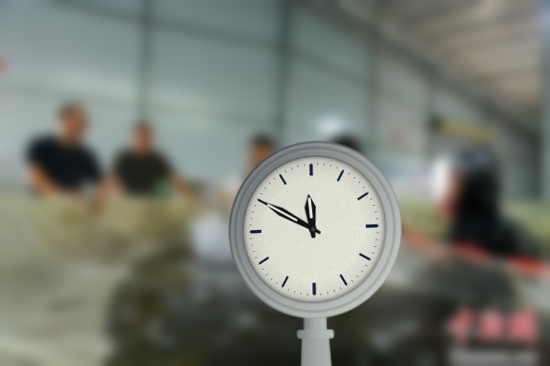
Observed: 11.50
